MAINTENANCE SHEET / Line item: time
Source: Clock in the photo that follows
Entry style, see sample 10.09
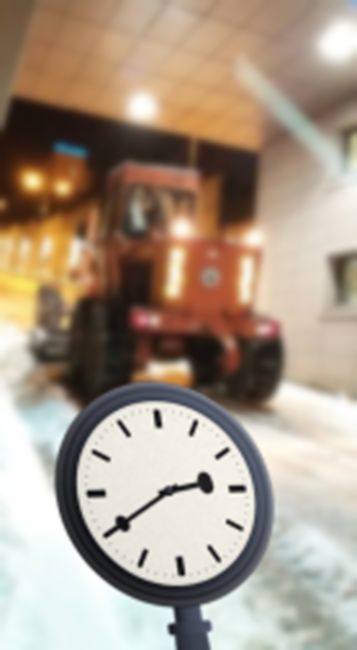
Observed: 2.40
